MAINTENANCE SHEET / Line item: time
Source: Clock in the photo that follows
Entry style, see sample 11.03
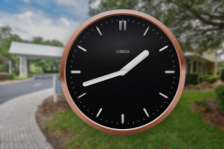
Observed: 1.42
